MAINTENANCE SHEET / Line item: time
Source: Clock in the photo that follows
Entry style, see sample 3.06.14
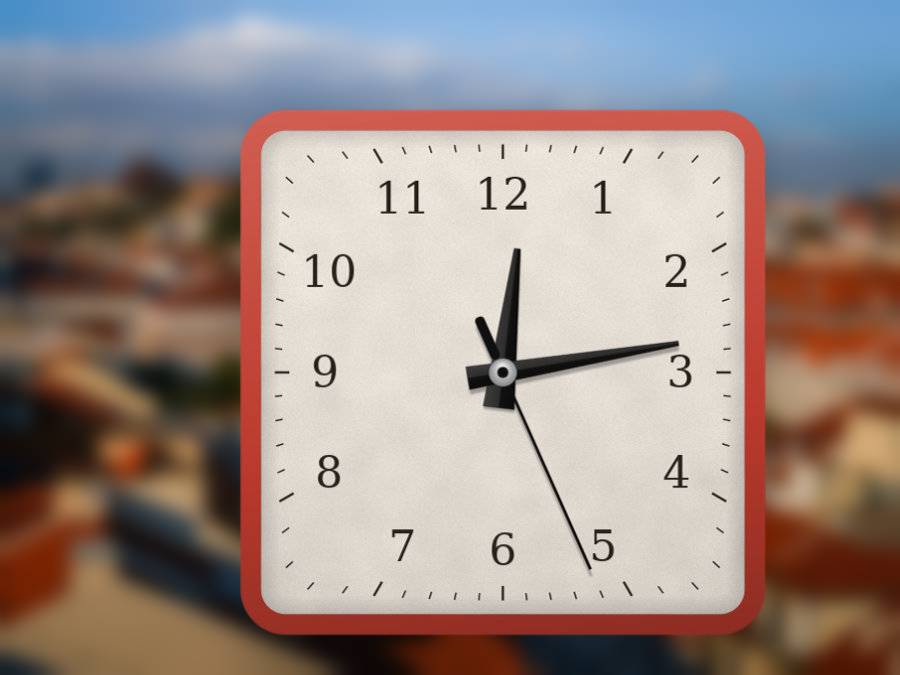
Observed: 12.13.26
